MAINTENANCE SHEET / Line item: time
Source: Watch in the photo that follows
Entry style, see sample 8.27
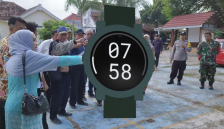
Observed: 7.58
